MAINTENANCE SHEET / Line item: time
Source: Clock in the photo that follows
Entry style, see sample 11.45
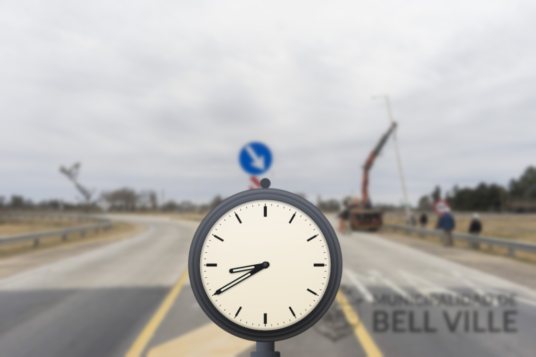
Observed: 8.40
